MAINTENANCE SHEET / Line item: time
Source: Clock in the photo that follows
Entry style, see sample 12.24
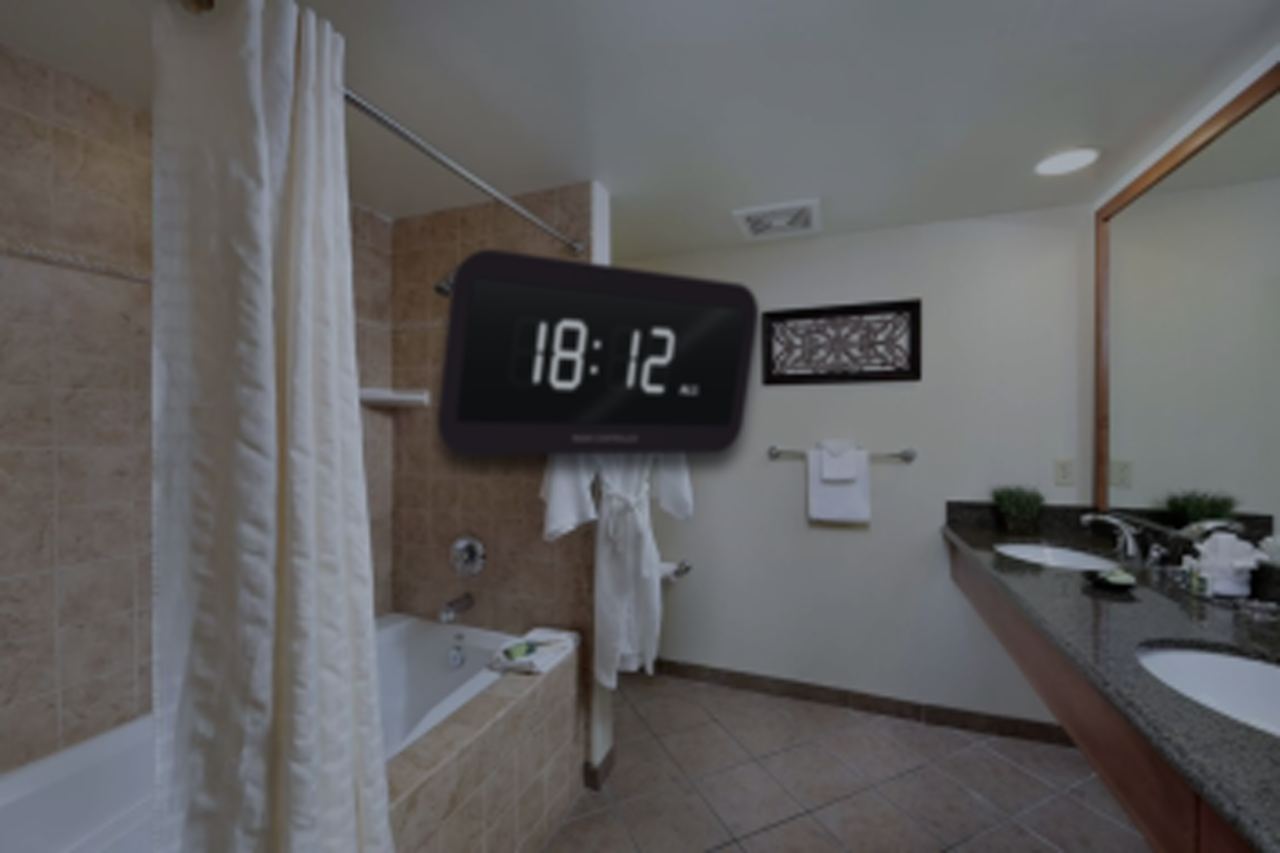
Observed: 18.12
